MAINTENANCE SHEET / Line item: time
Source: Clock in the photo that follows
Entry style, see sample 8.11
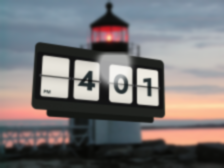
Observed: 4.01
